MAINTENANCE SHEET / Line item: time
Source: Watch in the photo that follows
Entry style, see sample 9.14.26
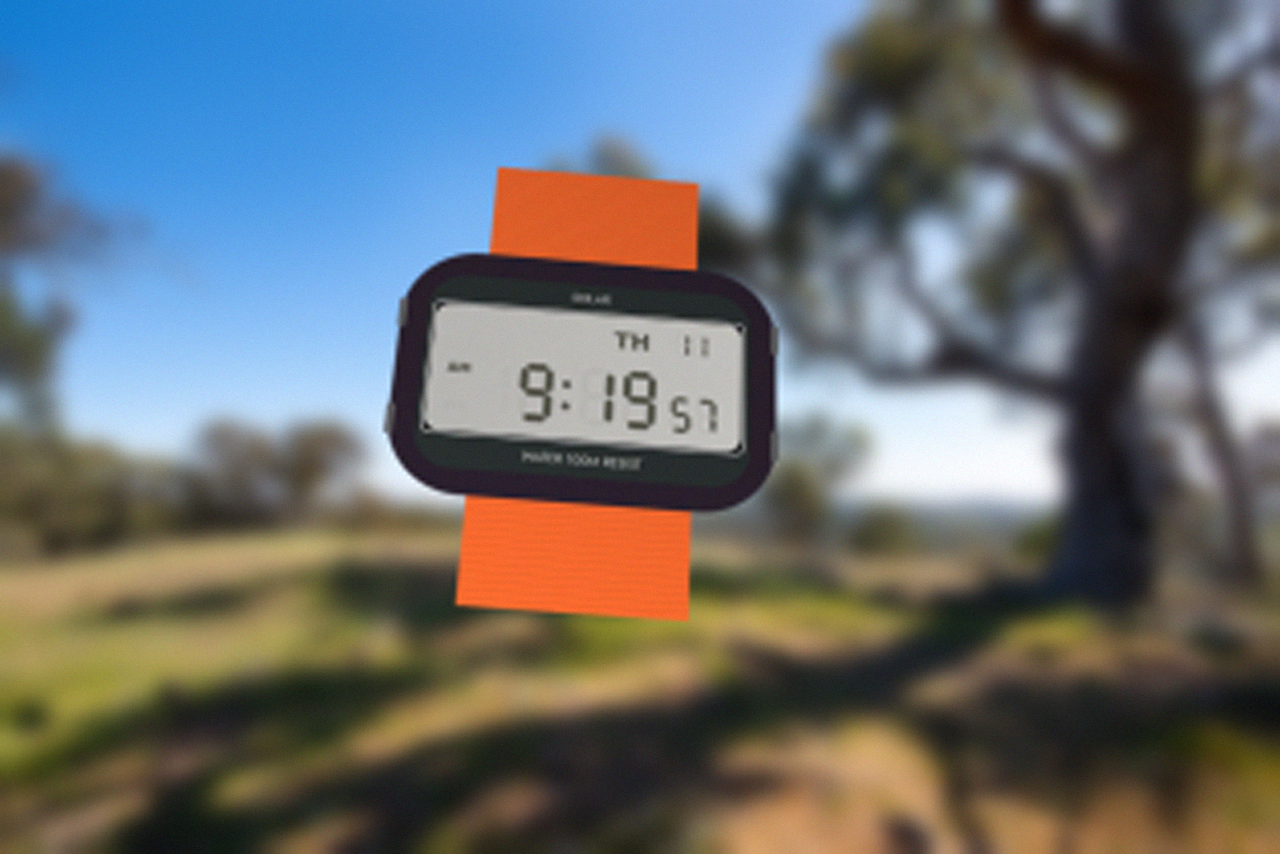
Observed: 9.19.57
